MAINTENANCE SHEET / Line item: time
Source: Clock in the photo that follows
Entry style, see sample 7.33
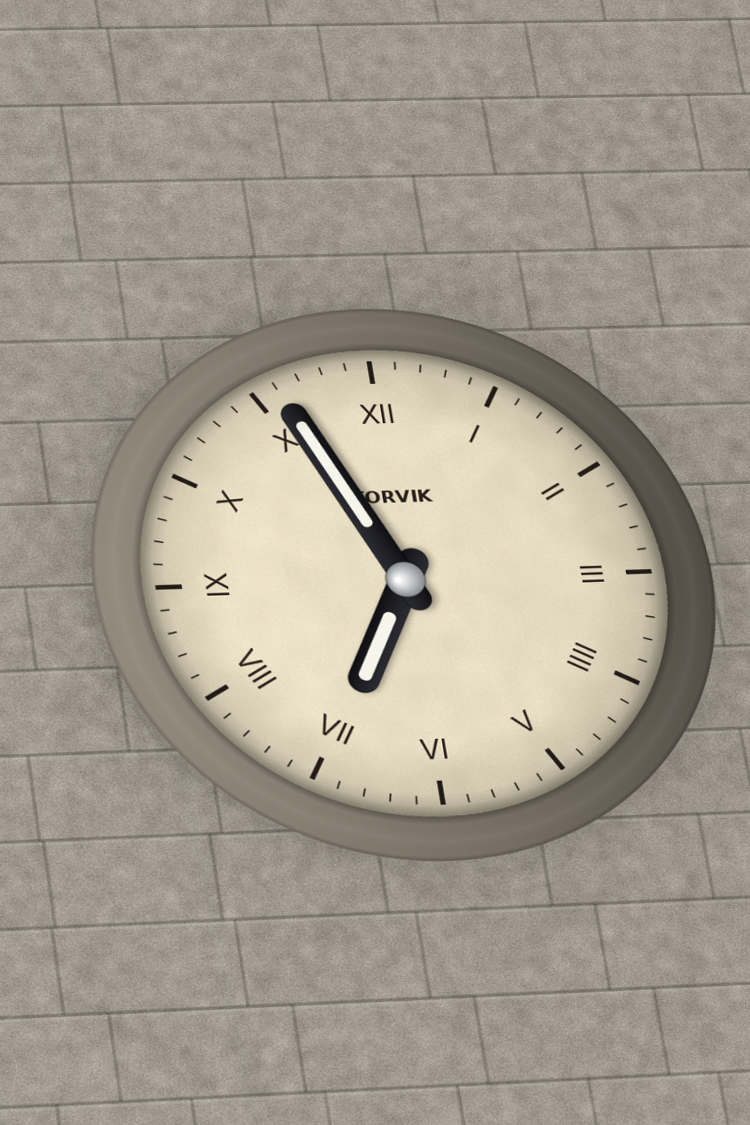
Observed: 6.56
